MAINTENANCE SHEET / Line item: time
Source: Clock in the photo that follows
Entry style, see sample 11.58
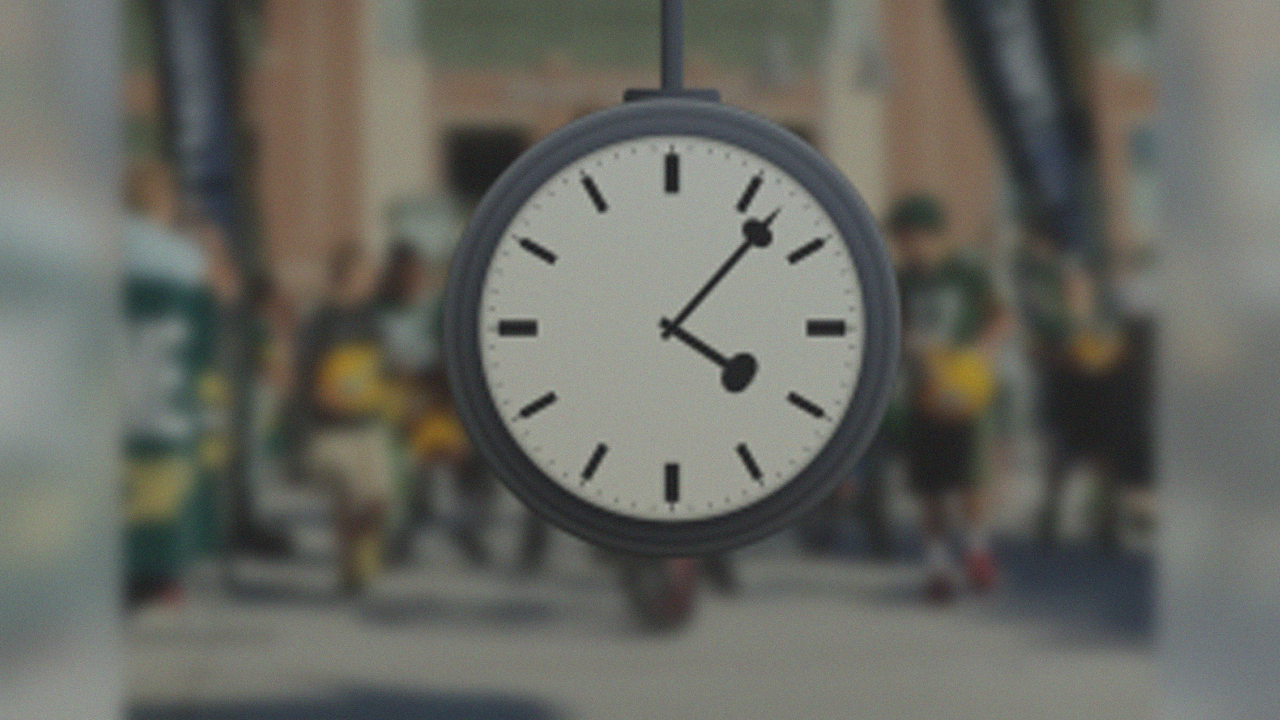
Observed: 4.07
